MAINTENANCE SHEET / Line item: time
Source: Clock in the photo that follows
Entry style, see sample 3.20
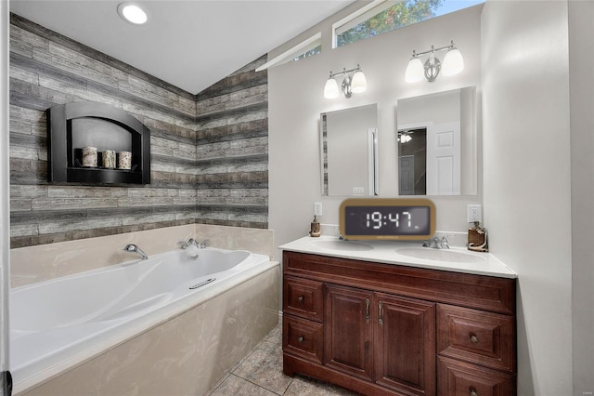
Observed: 19.47
